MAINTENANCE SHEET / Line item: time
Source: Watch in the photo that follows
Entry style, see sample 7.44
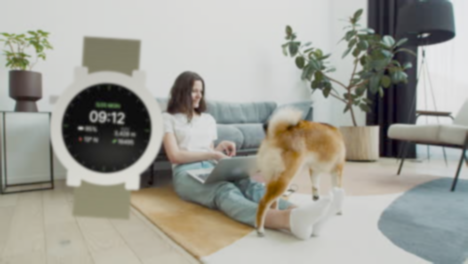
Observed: 9.12
